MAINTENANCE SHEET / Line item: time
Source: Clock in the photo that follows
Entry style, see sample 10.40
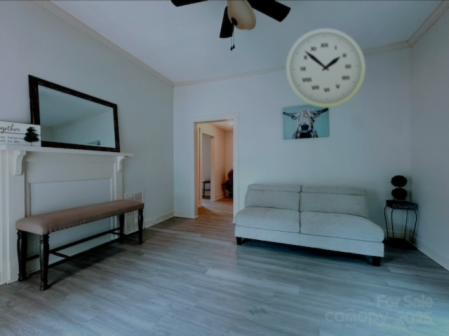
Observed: 1.52
